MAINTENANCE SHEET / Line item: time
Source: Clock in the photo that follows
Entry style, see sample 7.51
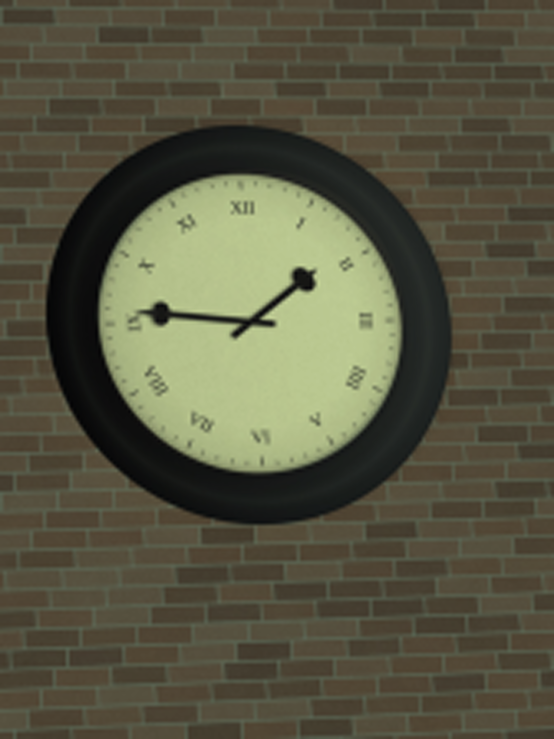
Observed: 1.46
